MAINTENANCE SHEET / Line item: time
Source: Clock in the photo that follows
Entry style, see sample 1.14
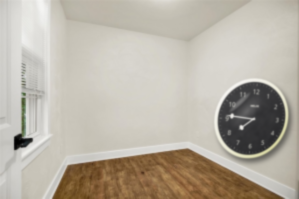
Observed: 7.46
